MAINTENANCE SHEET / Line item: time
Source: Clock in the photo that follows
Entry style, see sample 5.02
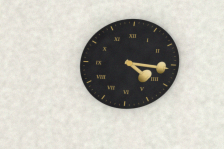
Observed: 4.16
